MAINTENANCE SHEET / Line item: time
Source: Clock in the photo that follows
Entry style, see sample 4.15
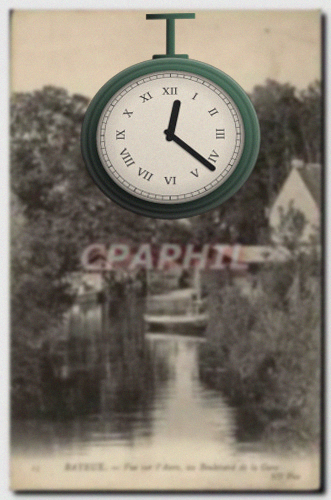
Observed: 12.22
